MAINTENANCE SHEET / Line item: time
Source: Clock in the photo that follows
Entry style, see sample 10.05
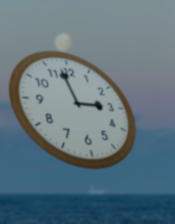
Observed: 2.58
